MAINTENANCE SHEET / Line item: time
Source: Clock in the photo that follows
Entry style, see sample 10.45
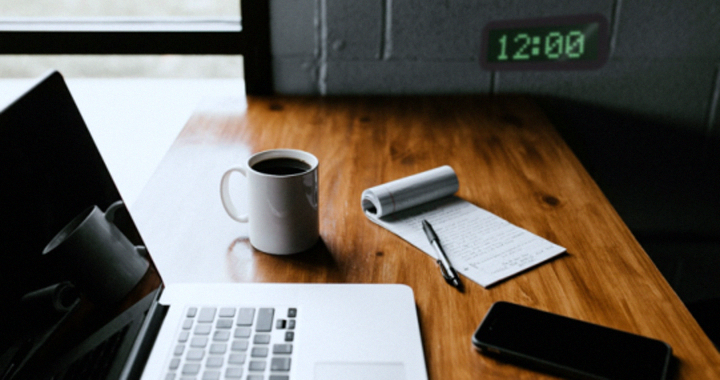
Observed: 12.00
